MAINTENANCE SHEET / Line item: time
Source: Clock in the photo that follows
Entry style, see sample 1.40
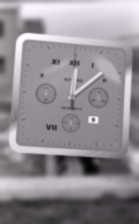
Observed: 12.08
